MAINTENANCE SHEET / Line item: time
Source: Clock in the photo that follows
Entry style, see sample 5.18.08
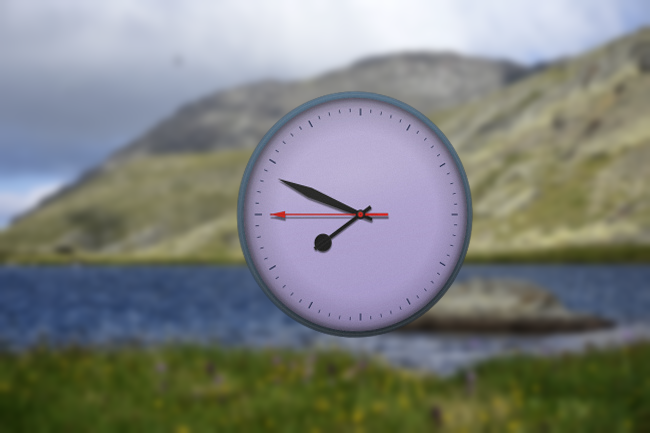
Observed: 7.48.45
